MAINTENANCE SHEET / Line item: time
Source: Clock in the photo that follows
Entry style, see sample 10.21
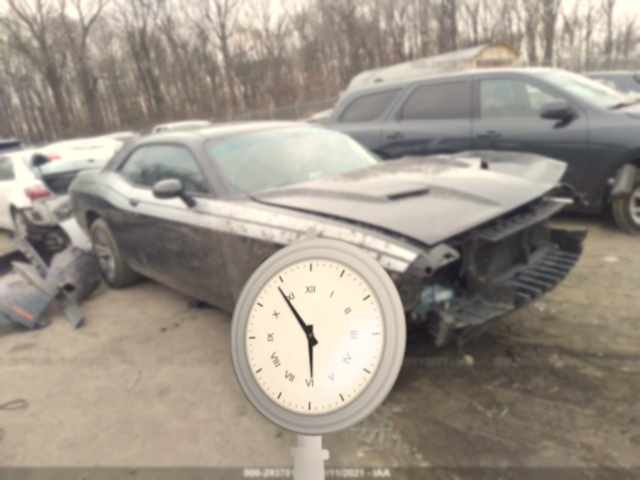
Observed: 5.54
